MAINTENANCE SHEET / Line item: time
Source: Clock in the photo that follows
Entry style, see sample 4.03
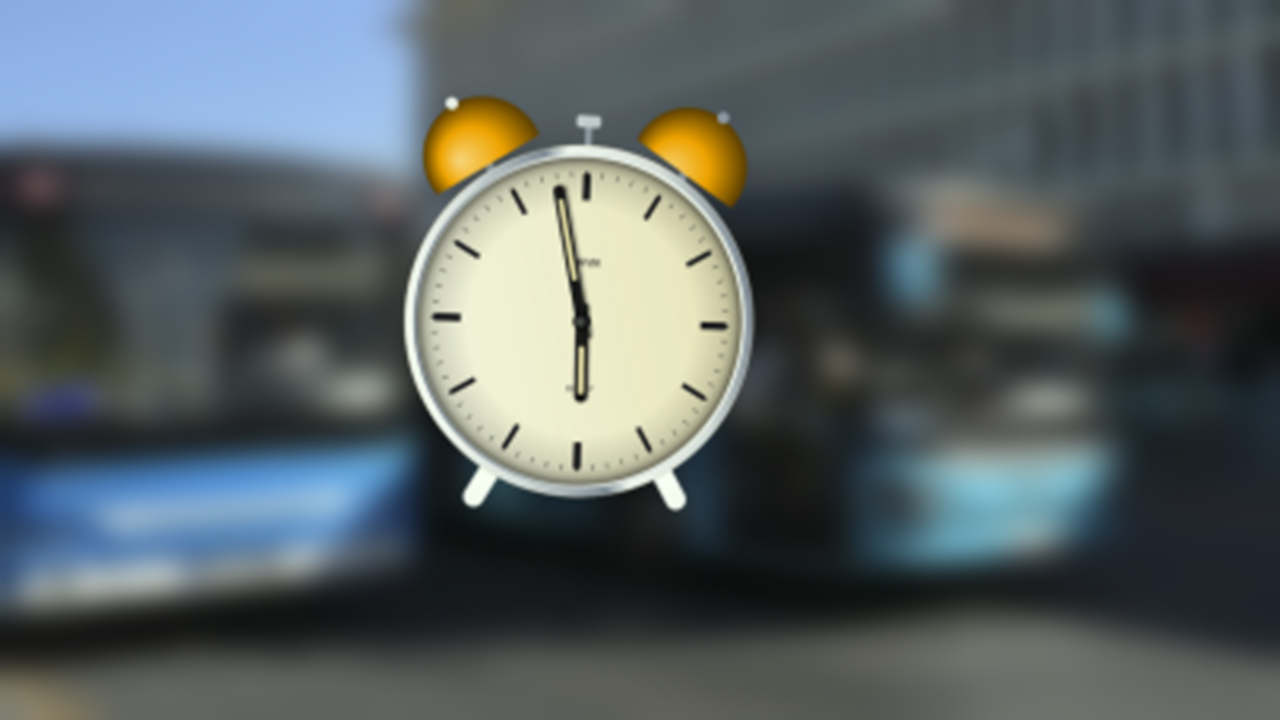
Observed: 5.58
